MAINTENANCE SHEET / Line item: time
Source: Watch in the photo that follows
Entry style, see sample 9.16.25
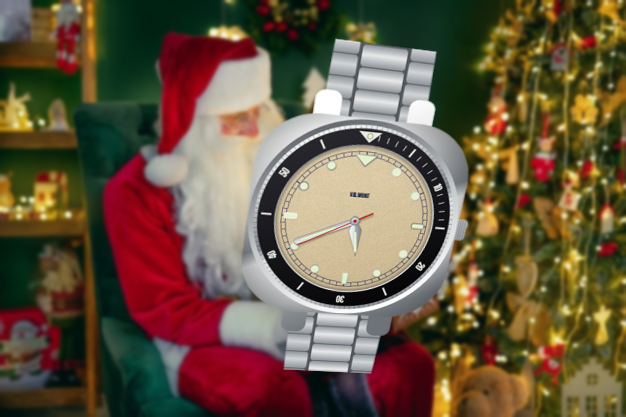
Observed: 5.40.40
